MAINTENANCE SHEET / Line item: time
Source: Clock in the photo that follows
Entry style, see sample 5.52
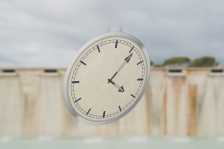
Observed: 4.06
